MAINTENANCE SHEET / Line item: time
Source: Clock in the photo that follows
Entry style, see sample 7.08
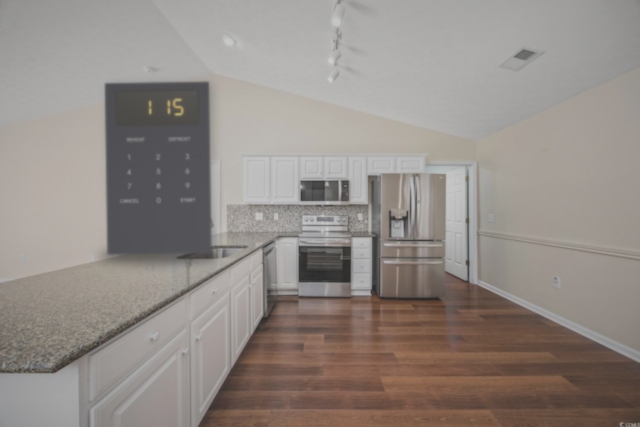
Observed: 1.15
